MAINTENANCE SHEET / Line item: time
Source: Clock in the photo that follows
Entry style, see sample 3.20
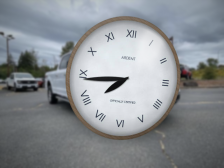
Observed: 7.44
